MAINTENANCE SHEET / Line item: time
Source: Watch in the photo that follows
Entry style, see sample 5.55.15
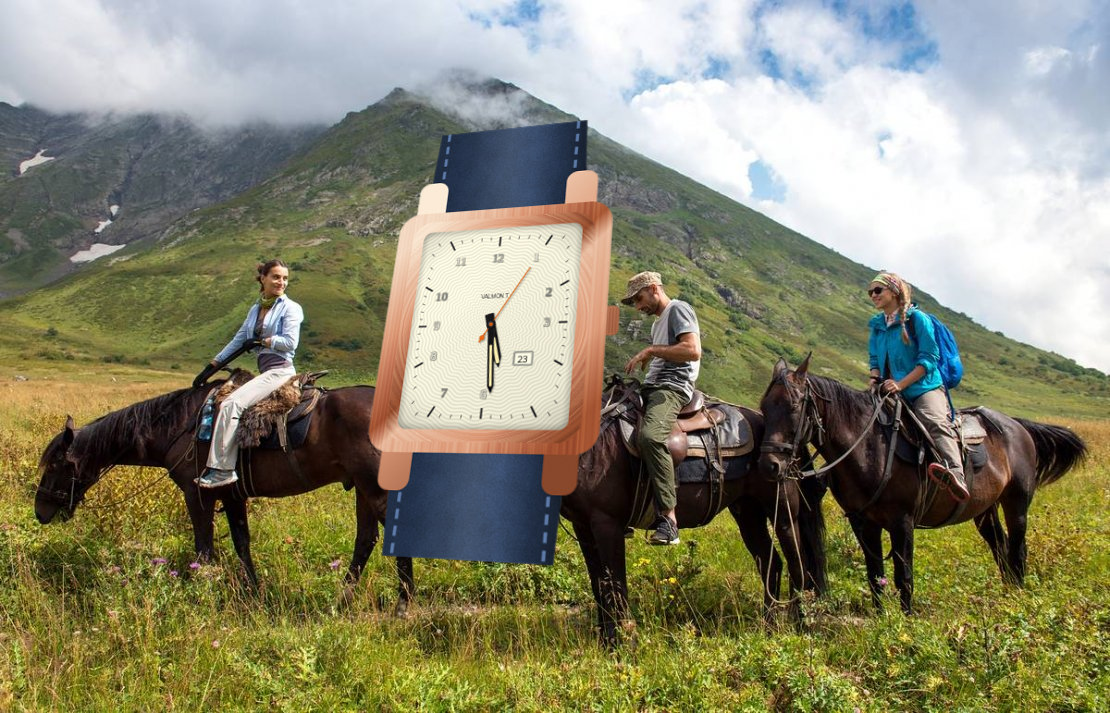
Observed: 5.29.05
